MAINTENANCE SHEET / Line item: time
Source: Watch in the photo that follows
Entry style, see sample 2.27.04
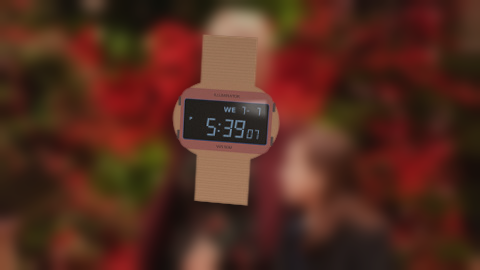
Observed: 5.39.07
